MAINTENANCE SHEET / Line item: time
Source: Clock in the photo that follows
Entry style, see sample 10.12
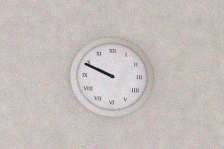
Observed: 9.49
